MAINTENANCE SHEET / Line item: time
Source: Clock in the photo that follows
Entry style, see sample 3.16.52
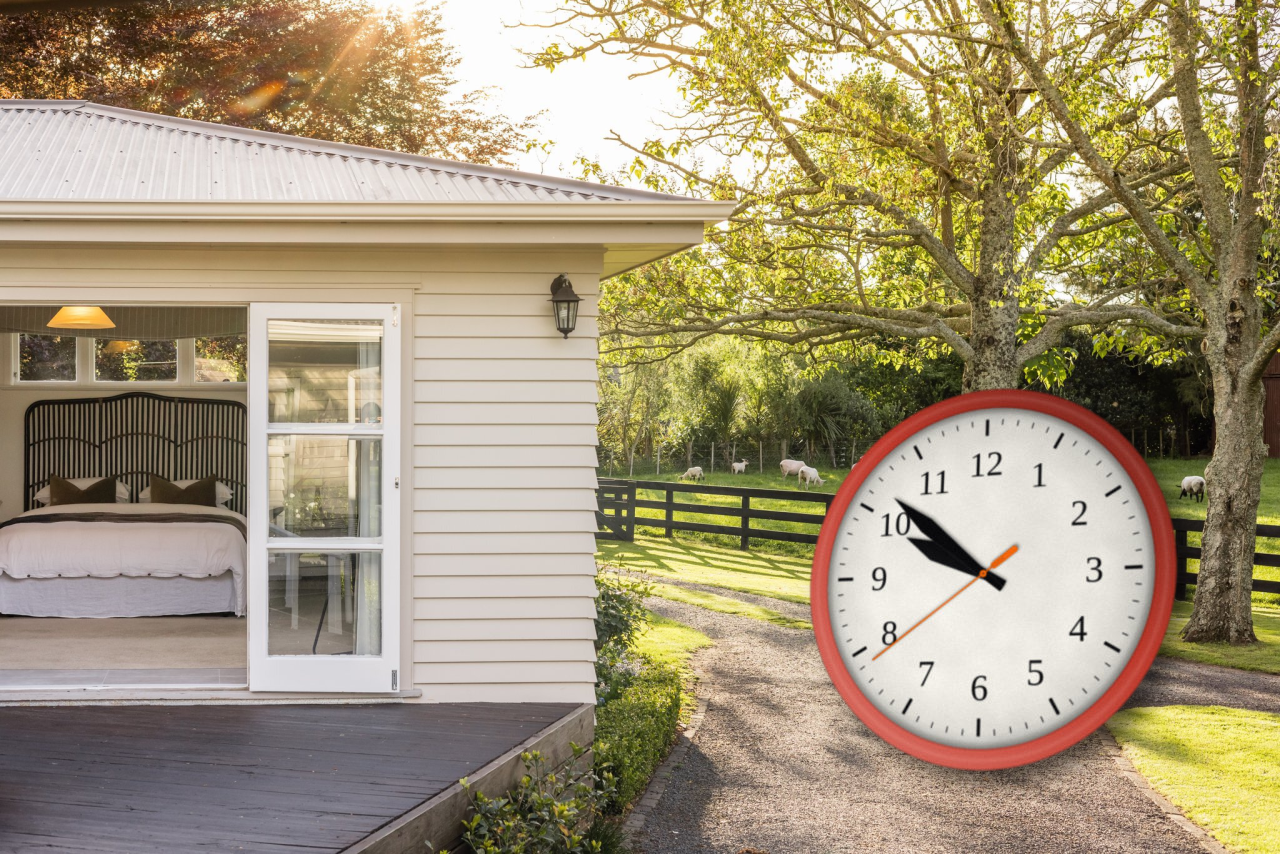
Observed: 9.51.39
